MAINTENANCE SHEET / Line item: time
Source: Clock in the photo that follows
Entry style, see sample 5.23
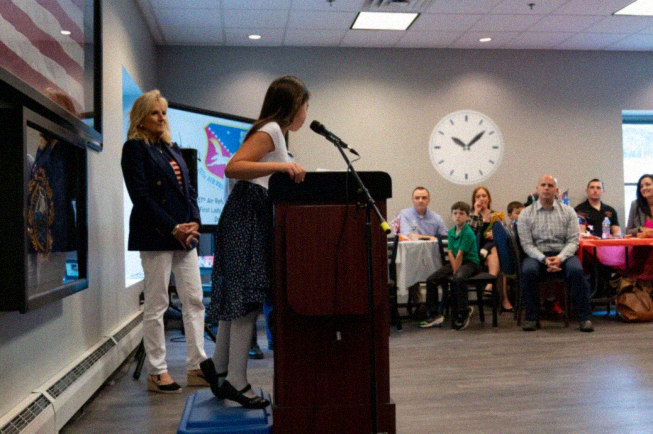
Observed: 10.08
